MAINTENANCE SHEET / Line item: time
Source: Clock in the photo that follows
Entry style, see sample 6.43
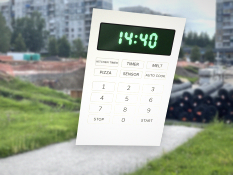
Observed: 14.40
